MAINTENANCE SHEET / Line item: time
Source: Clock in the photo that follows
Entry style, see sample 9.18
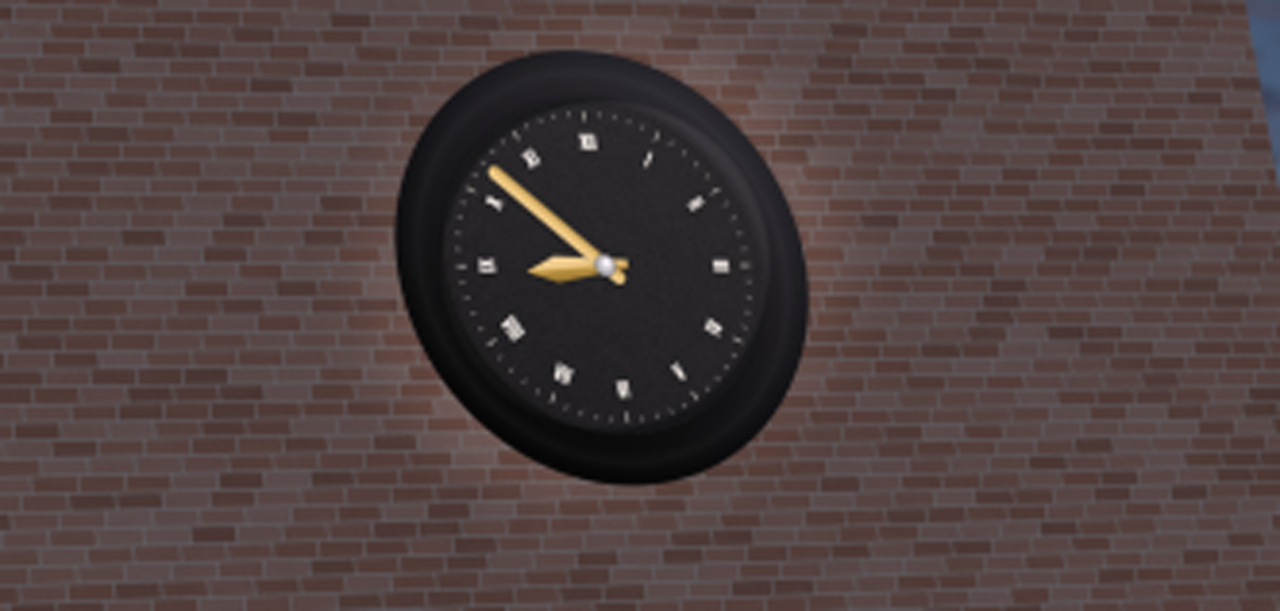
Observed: 8.52
